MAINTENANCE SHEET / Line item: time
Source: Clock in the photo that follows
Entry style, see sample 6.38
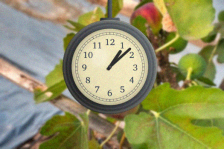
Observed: 1.08
